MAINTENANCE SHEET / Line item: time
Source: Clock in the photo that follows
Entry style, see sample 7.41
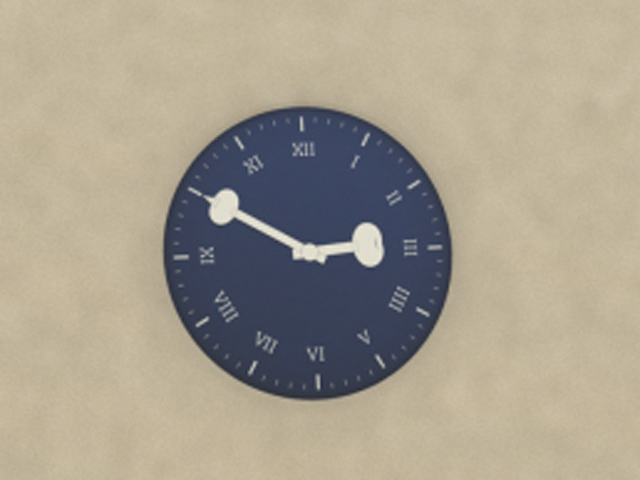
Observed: 2.50
